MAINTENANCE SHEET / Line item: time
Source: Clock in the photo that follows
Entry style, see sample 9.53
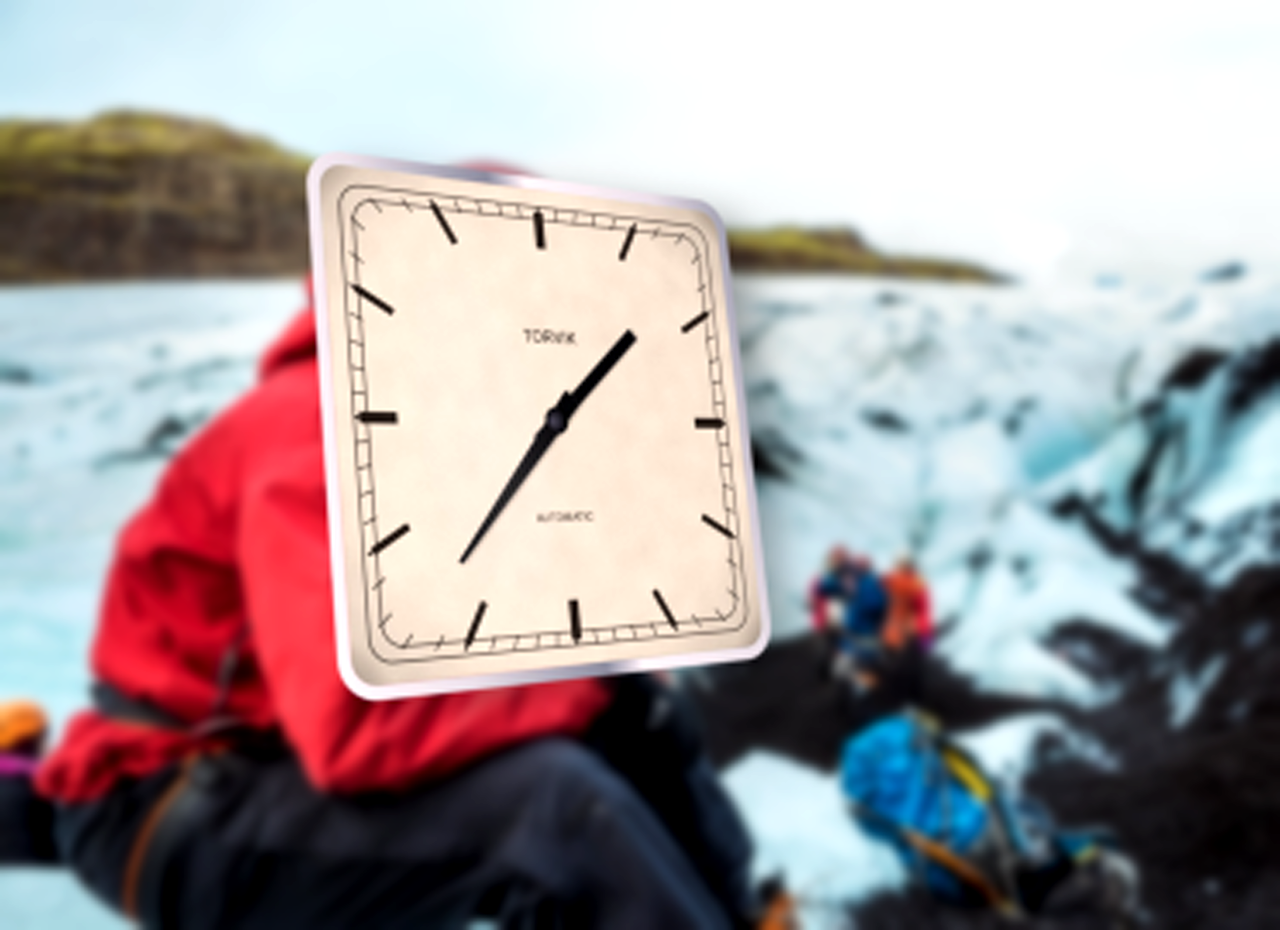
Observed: 1.37
